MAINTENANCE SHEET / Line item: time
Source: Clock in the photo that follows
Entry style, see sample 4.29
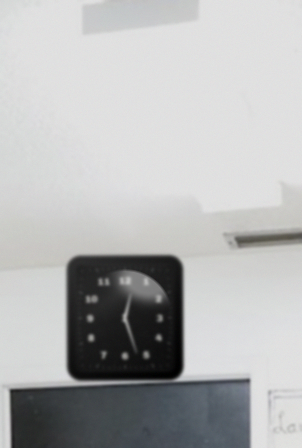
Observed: 12.27
